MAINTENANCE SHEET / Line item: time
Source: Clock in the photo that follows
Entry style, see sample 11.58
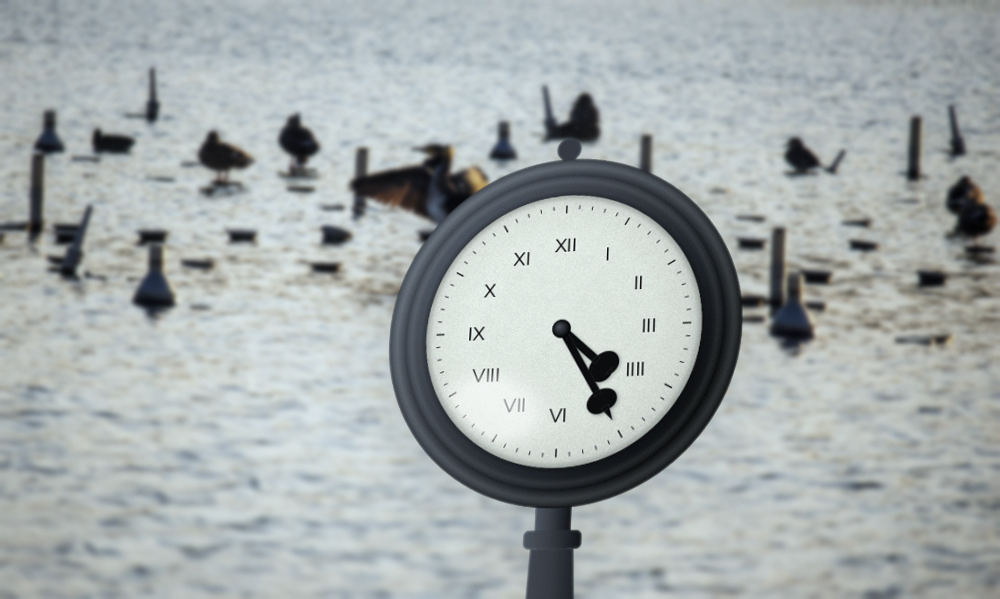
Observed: 4.25
